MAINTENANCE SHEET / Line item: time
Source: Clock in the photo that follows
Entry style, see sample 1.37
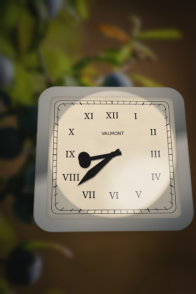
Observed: 8.38
